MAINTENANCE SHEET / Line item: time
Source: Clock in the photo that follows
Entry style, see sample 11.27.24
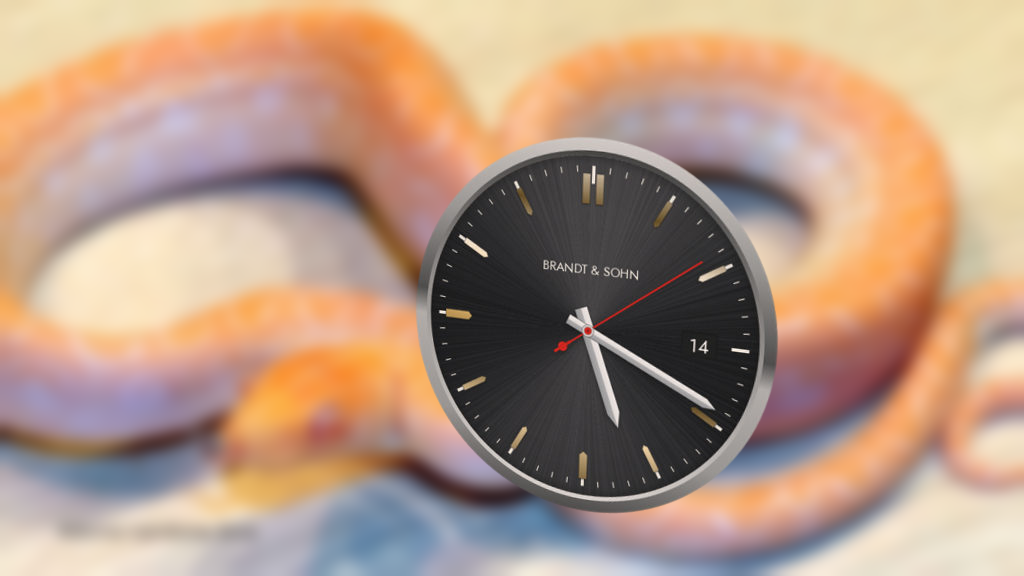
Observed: 5.19.09
